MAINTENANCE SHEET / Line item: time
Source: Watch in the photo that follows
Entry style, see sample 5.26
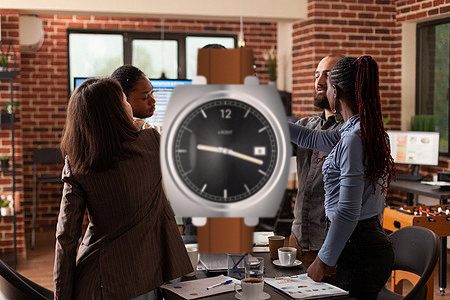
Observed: 9.18
